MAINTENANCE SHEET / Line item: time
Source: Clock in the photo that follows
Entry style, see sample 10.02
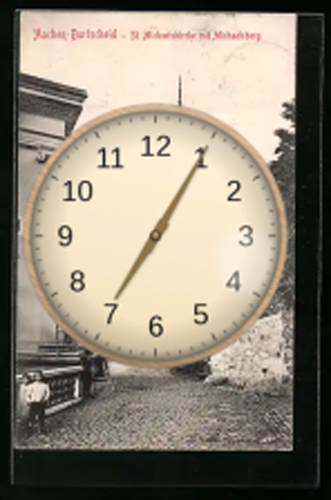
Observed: 7.05
